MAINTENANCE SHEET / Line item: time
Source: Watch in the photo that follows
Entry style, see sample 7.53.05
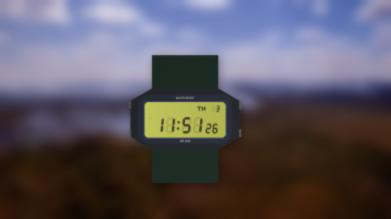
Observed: 11.51.26
